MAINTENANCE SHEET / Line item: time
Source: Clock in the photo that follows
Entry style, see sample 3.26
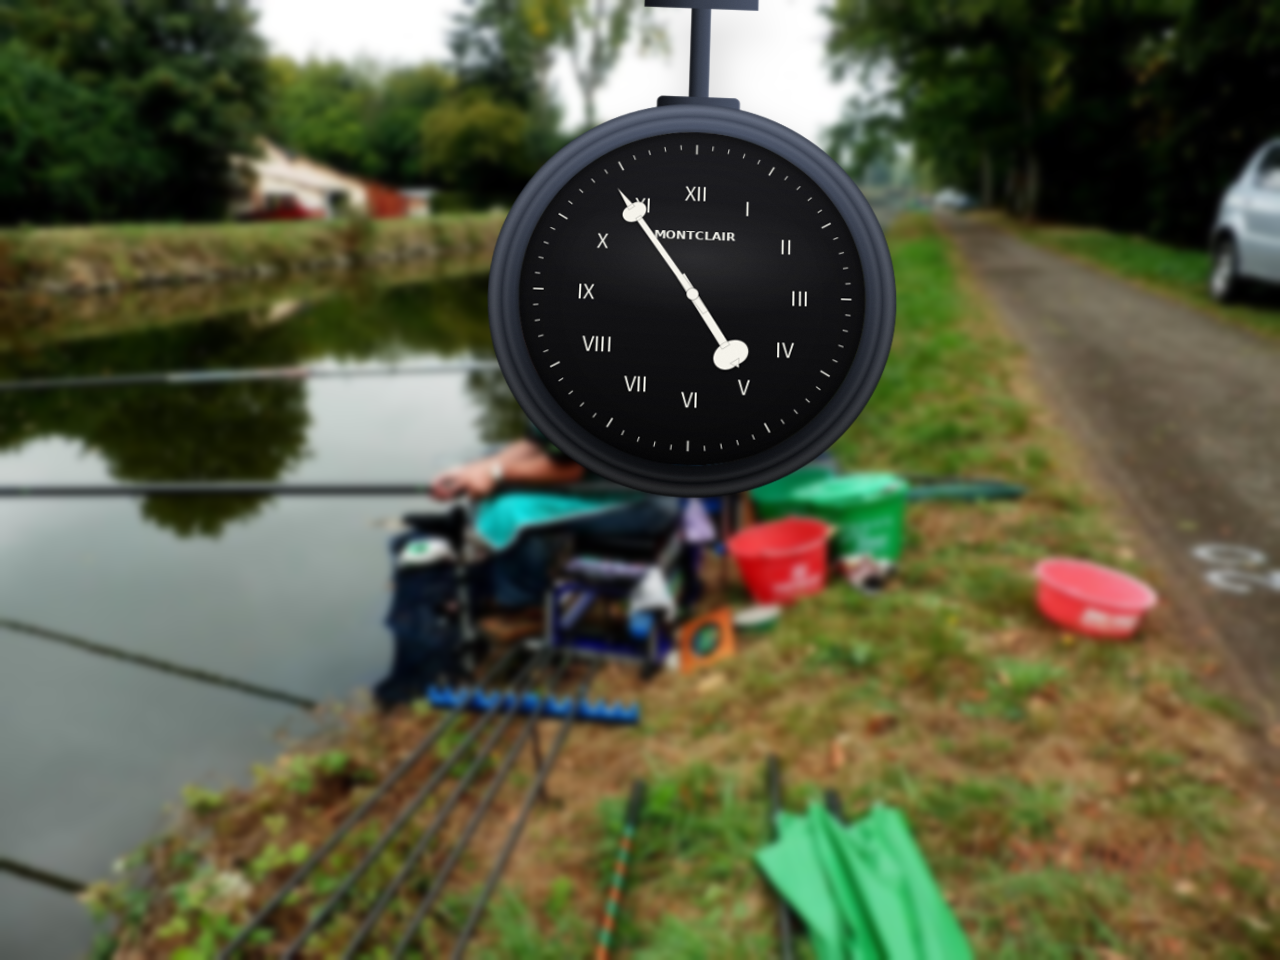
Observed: 4.54
